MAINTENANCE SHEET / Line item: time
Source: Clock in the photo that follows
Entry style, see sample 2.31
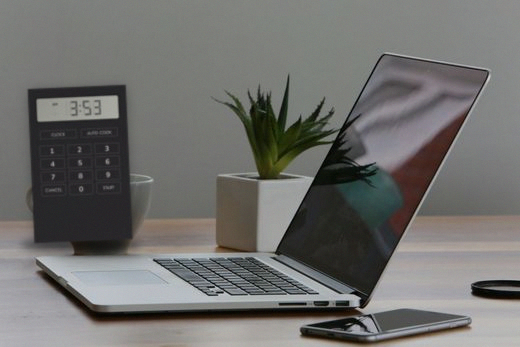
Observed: 3.53
